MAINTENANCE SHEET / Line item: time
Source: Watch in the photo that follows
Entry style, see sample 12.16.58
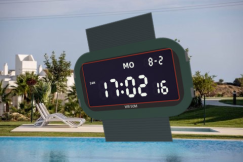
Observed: 17.02.16
